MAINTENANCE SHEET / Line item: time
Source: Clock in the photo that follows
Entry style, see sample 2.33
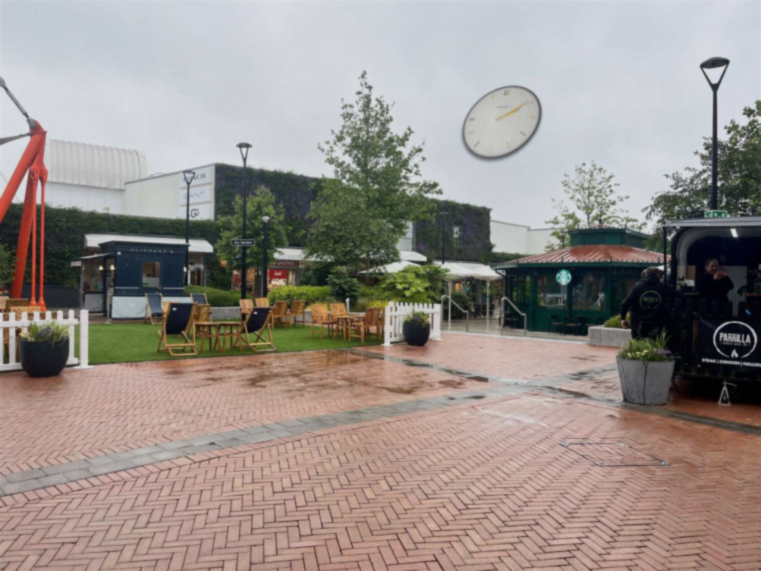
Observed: 2.09
